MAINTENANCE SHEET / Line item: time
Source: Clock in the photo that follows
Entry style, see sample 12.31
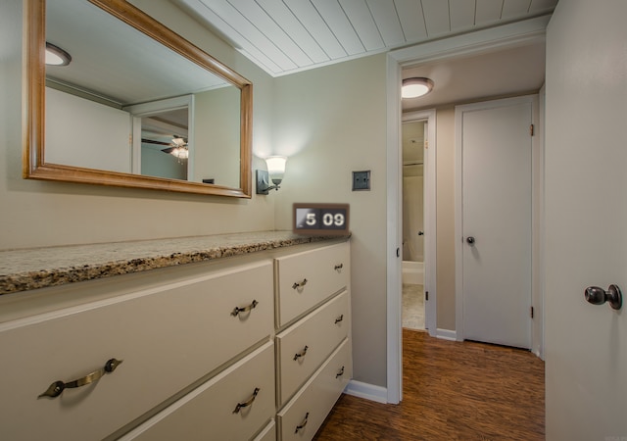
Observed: 5.09
